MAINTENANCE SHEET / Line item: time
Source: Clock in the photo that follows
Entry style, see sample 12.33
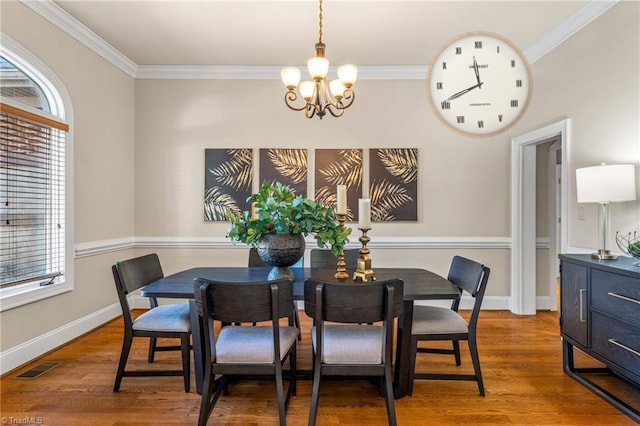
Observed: 11.41
